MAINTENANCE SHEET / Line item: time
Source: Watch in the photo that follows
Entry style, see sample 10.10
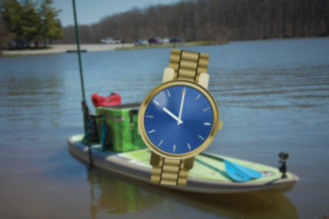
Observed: 10.00
